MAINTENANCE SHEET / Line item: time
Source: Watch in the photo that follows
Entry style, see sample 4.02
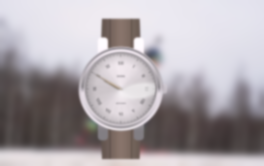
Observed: 9.50
